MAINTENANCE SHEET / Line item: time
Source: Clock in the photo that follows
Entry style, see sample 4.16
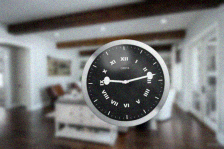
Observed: 9.13
